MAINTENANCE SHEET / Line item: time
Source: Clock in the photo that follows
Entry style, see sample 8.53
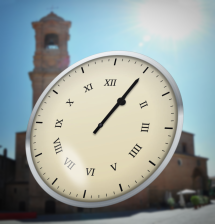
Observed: 1.05
